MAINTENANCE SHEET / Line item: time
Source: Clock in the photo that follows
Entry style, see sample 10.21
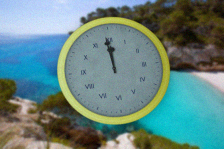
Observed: 11.59
